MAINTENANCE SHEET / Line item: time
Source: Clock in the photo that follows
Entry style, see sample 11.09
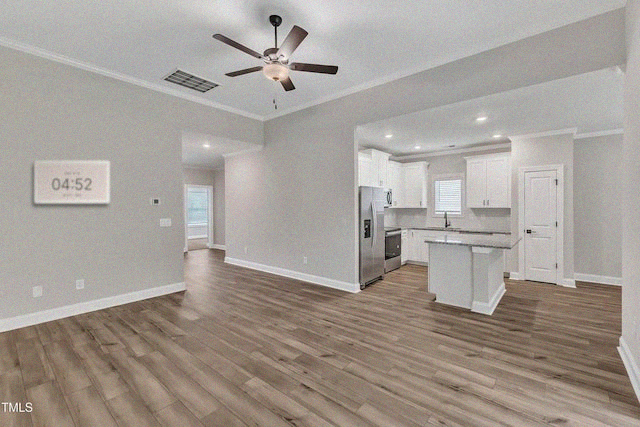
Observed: 4.52
